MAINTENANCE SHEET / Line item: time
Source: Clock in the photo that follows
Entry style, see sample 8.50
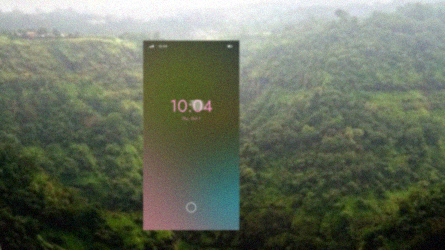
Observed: 10.04
